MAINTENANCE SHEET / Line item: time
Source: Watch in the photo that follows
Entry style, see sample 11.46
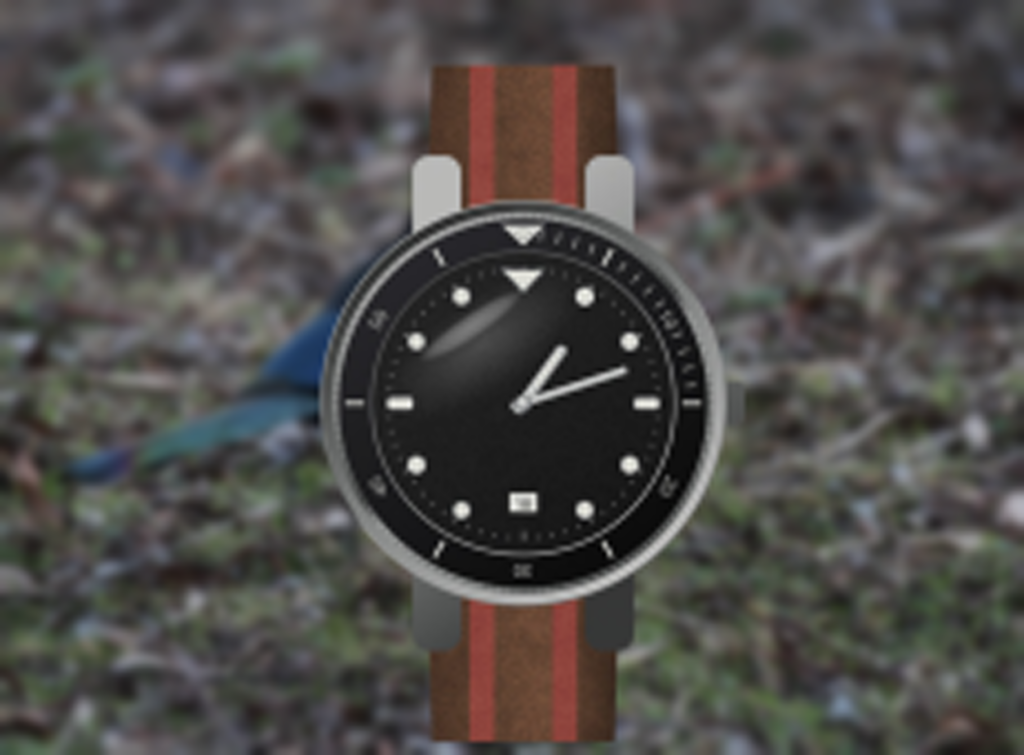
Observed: 1.12
